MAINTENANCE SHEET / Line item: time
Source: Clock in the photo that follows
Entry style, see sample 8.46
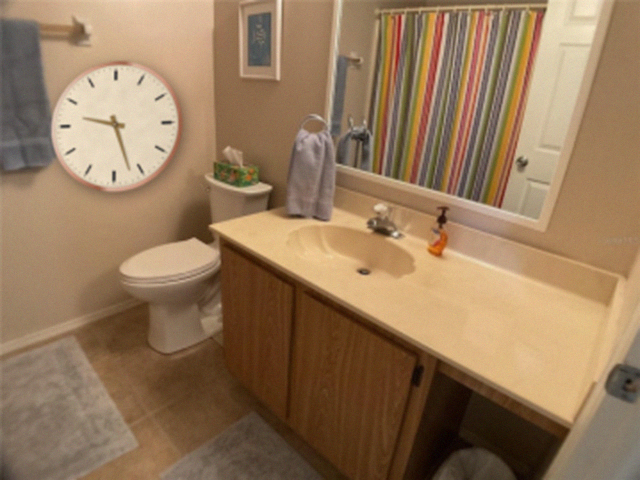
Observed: 9.27
